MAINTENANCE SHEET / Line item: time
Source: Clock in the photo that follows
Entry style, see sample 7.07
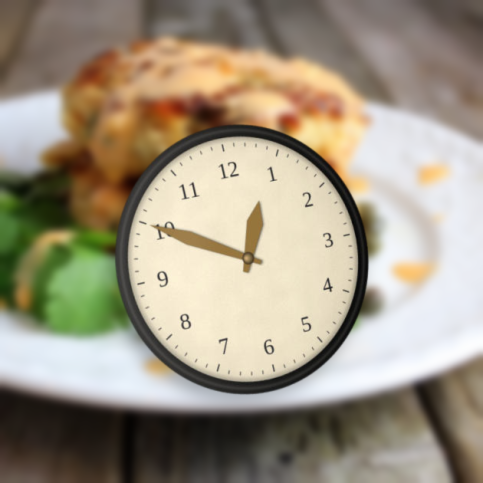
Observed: 12.50
